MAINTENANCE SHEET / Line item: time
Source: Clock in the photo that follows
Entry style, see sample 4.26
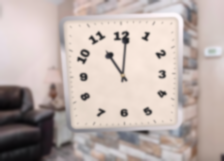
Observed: 11.01
